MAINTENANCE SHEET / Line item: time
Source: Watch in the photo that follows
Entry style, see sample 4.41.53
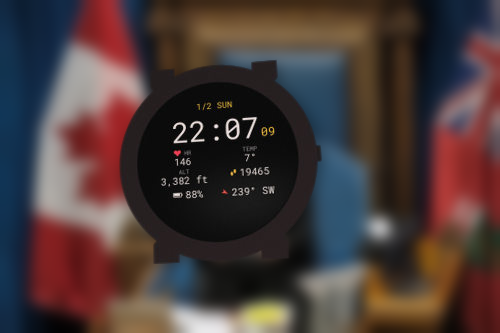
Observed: 22.07.09
